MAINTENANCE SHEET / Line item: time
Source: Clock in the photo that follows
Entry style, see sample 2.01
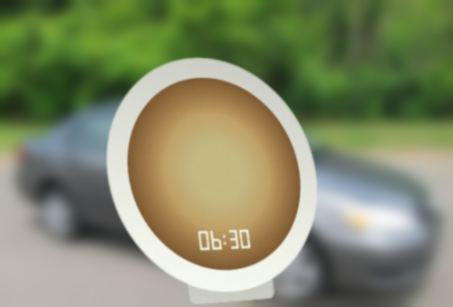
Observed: 6.30
